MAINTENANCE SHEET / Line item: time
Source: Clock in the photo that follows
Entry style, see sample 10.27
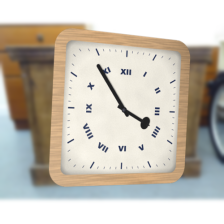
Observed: 3.54
